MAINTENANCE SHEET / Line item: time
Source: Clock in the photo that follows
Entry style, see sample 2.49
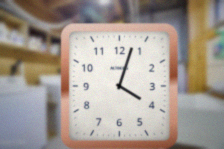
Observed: 4.03
